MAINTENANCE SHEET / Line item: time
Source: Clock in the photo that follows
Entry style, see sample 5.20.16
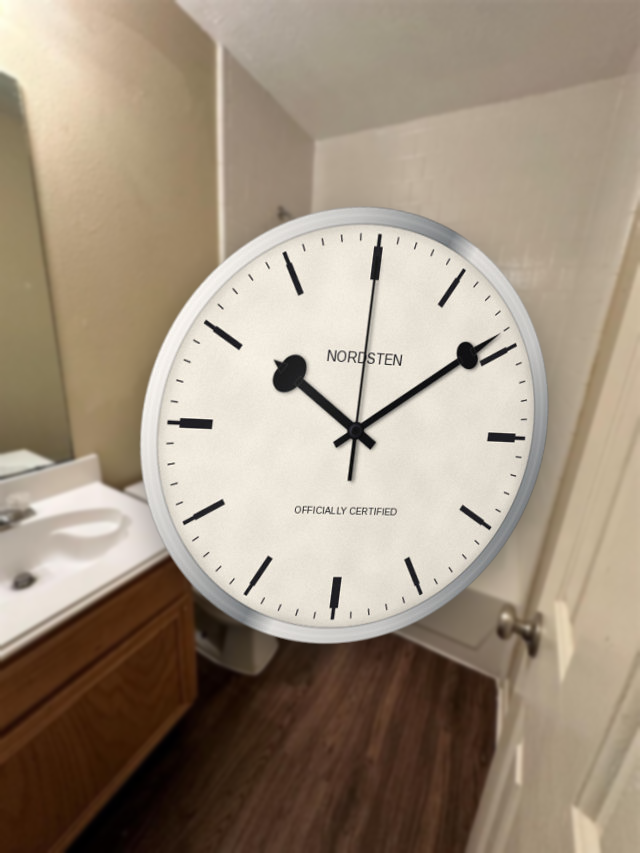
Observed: 10.09.00
